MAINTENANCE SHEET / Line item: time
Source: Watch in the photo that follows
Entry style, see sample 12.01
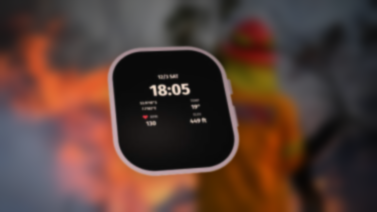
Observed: 18.05
